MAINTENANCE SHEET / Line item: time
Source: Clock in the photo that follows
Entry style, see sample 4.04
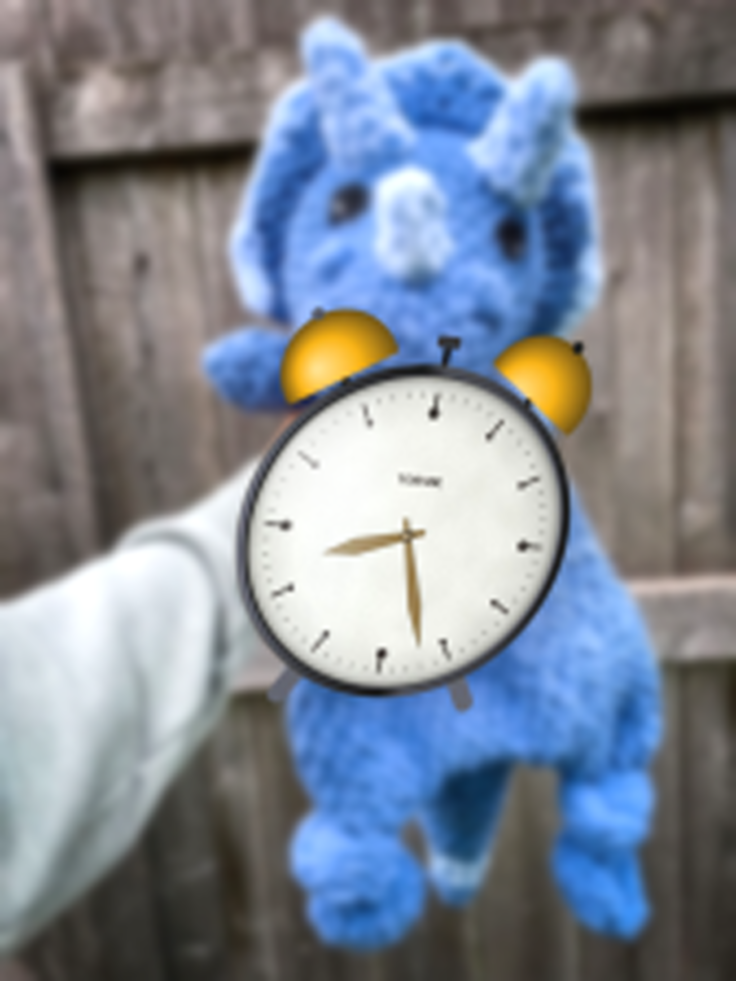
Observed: 8.27
